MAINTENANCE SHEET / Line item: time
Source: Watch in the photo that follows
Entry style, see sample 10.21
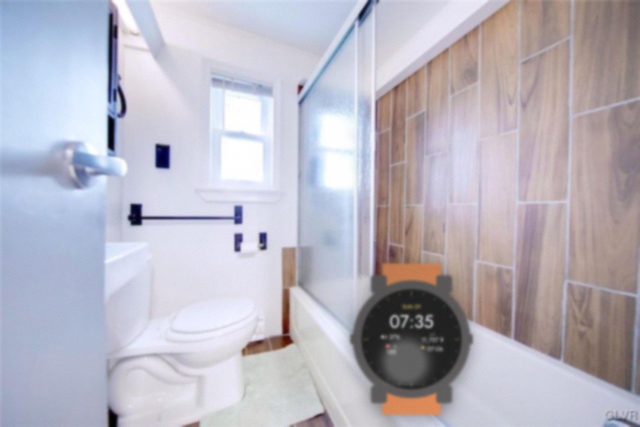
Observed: 7.35
